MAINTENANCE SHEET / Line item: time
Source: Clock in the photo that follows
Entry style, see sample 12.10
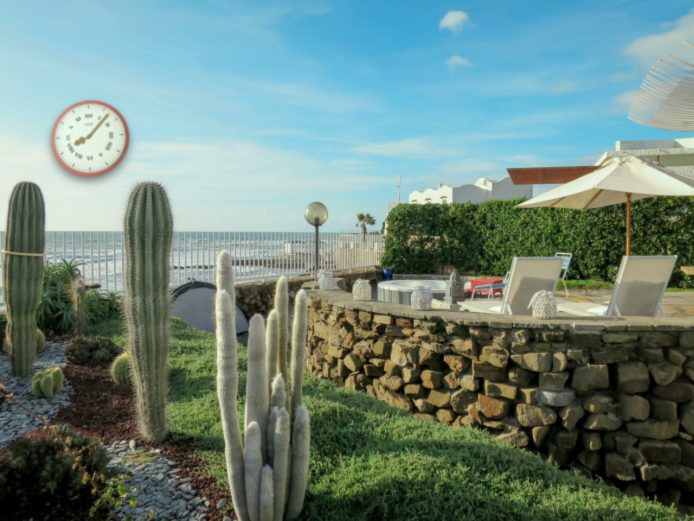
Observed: 8.07
